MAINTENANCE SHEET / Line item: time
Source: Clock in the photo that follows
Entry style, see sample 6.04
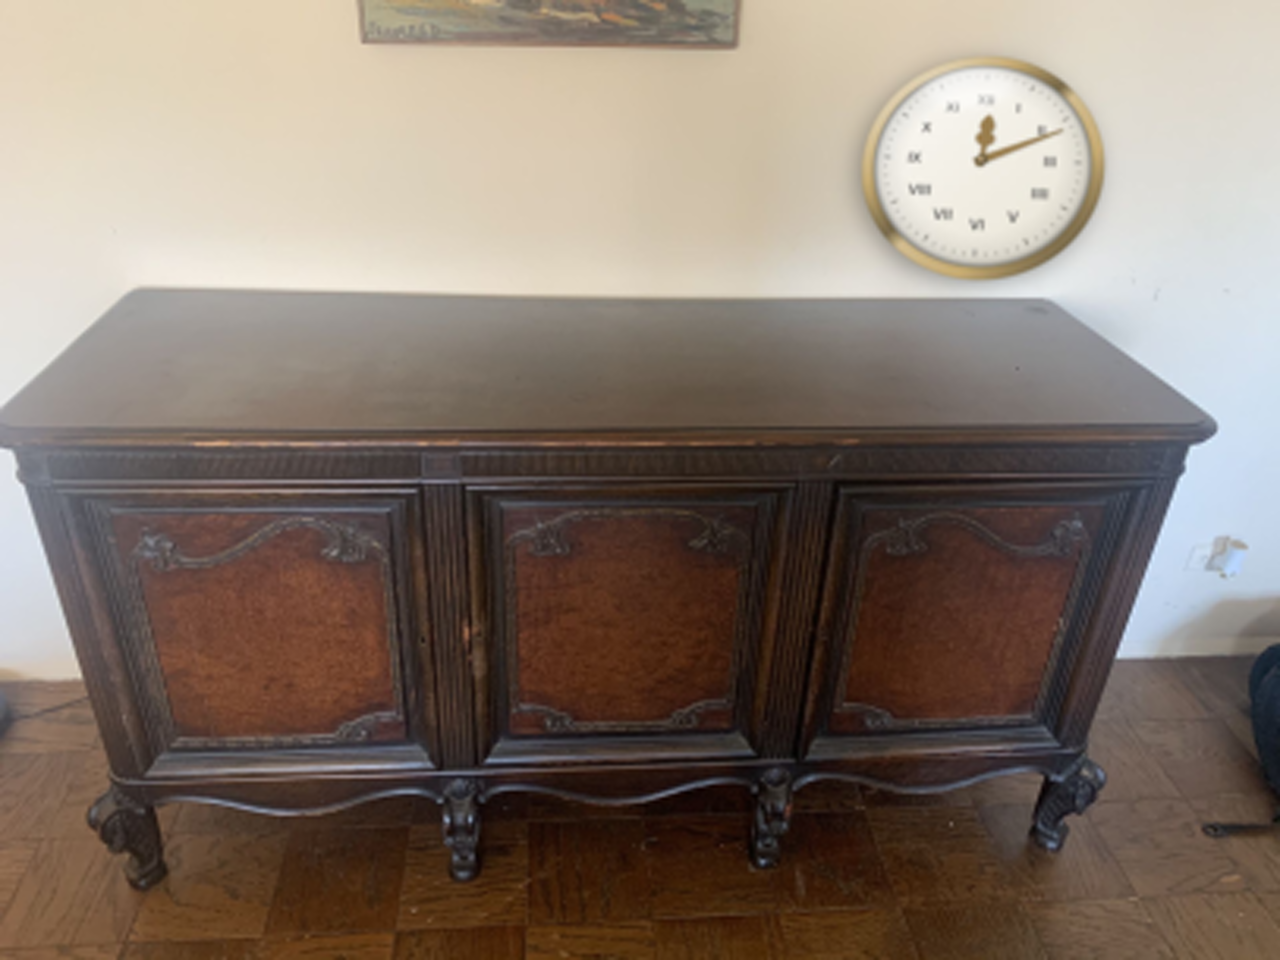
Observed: 12.11
